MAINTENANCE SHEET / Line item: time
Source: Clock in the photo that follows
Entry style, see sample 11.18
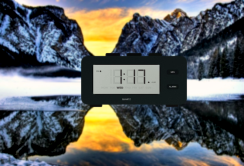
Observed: 1.17
